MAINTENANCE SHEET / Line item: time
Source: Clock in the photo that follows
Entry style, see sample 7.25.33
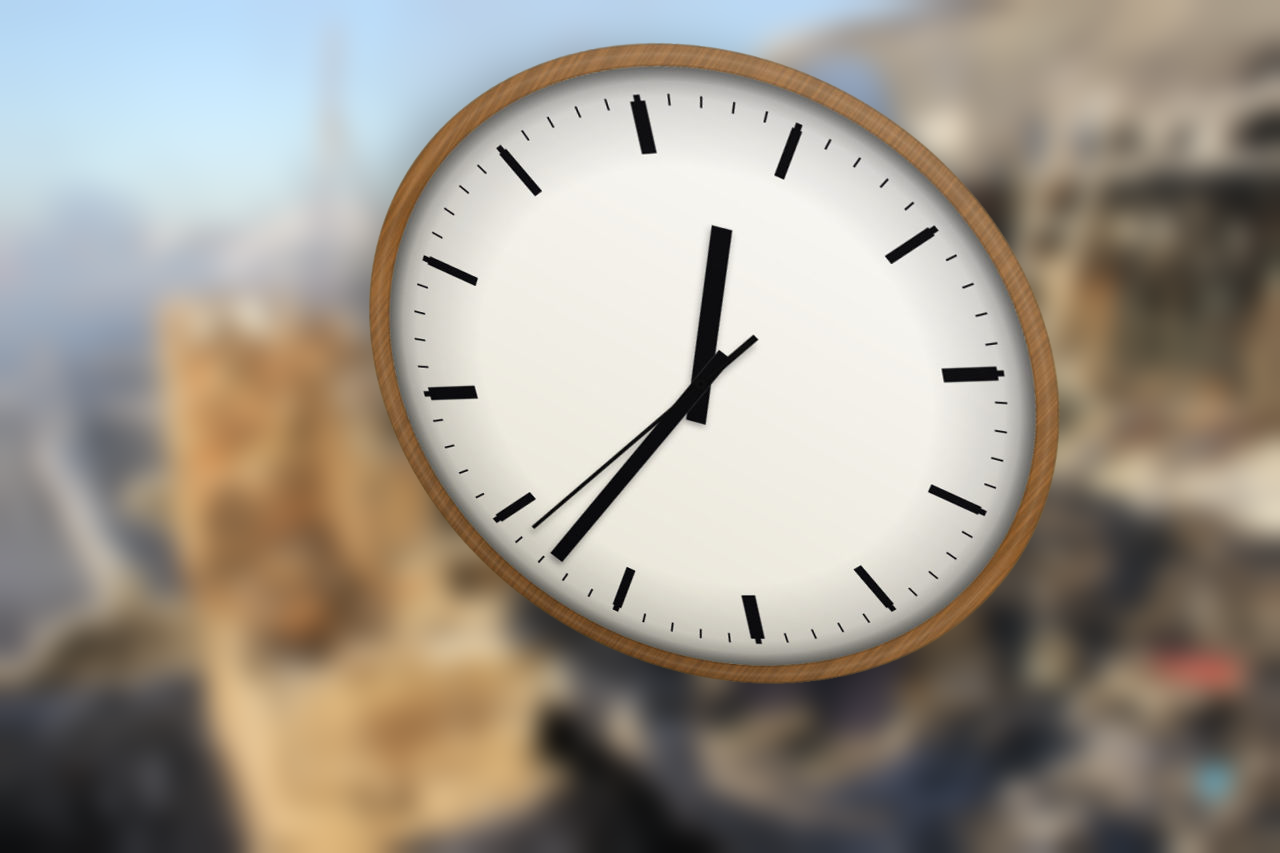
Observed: 12.37.39
